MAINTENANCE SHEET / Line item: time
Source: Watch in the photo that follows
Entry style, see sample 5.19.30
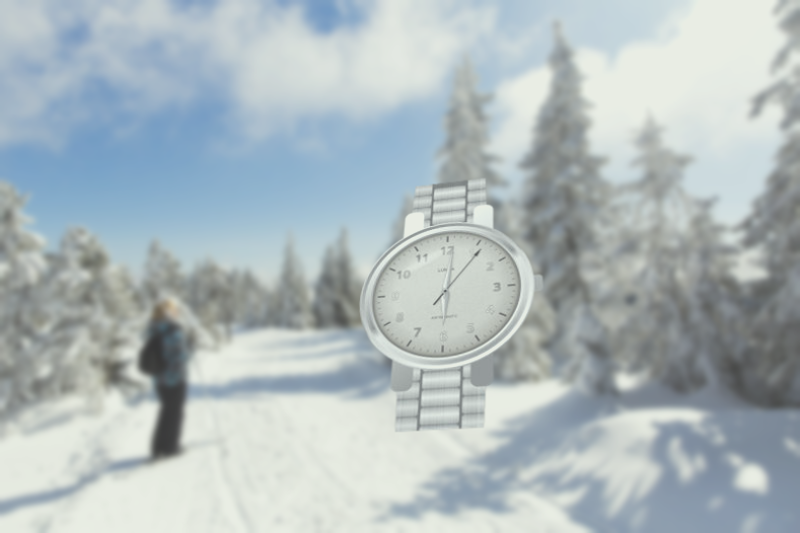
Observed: 6.01.06
